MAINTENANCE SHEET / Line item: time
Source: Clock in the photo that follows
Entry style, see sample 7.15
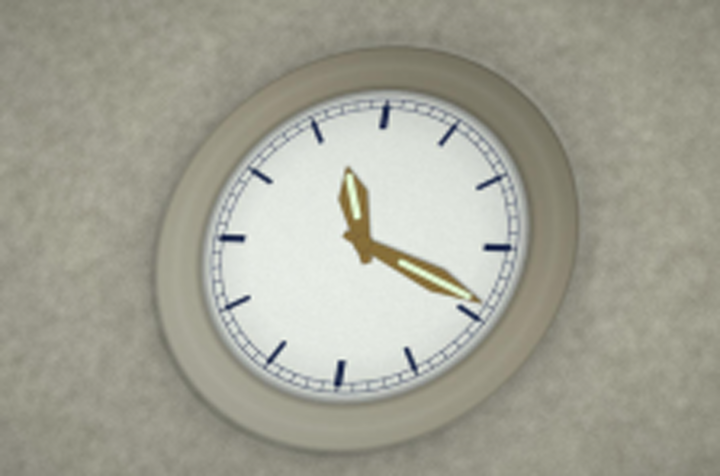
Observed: 11.19
